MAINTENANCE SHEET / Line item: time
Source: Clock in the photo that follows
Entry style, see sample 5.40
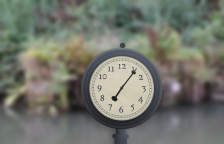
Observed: 7.06
